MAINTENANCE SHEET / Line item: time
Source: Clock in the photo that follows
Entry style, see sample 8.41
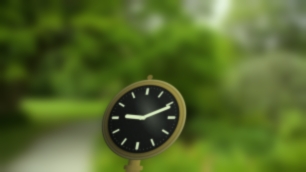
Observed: 9.11
